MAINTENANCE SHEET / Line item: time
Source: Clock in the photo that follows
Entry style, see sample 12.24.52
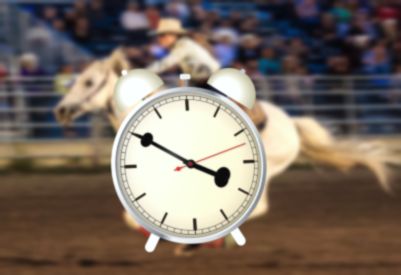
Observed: 3.50.12
